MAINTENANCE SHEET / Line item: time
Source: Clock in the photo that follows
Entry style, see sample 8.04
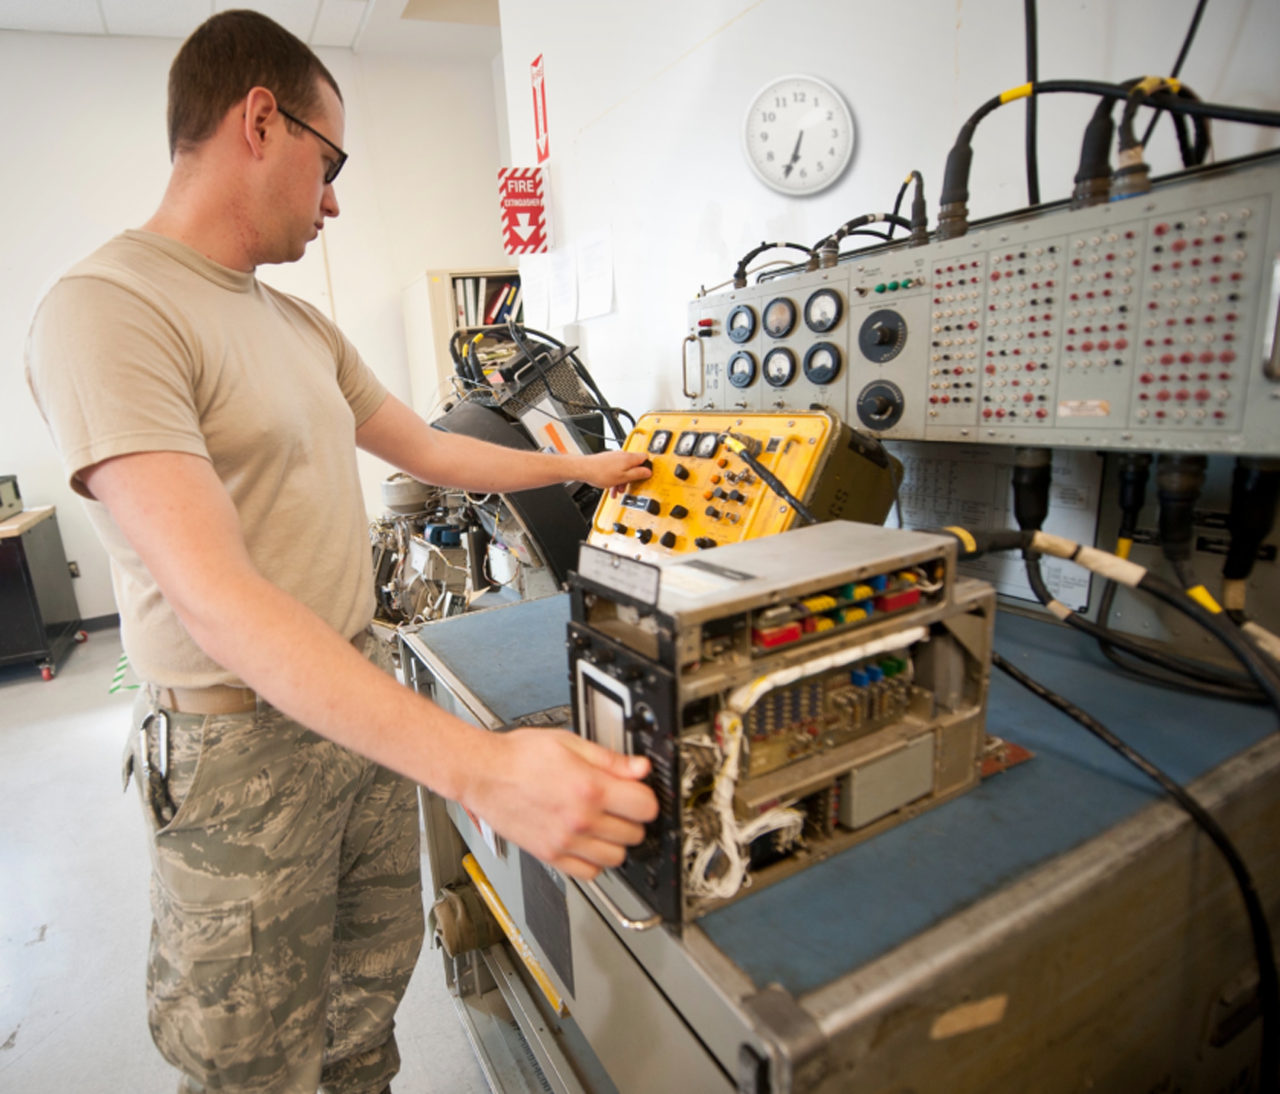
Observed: 6.34
